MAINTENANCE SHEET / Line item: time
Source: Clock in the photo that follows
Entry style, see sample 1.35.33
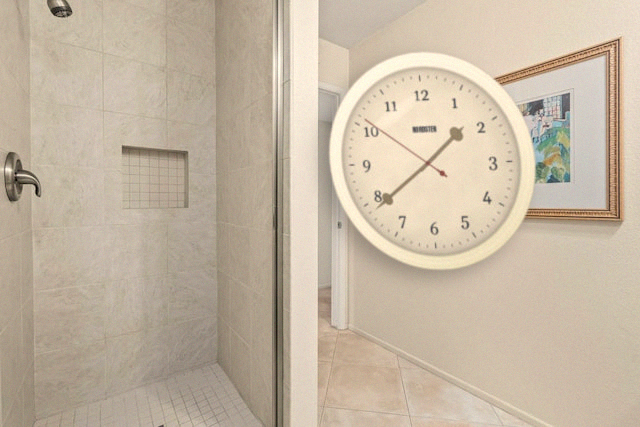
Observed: 1.38.51
